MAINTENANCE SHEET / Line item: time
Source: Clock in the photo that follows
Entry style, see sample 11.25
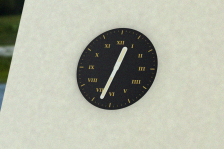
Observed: 12.33
